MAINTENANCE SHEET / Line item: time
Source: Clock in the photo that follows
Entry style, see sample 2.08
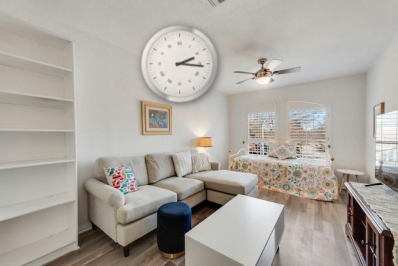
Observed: 2.16
